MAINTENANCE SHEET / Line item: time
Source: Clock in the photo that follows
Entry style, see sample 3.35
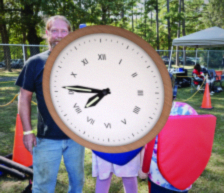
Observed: 7.46
